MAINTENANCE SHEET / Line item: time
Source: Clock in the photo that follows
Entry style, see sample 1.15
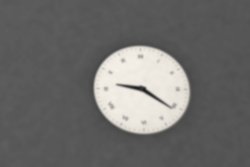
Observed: 9.21
